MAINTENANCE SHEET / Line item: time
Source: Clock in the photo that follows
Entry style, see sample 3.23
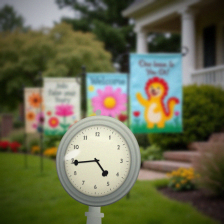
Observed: 4.44
